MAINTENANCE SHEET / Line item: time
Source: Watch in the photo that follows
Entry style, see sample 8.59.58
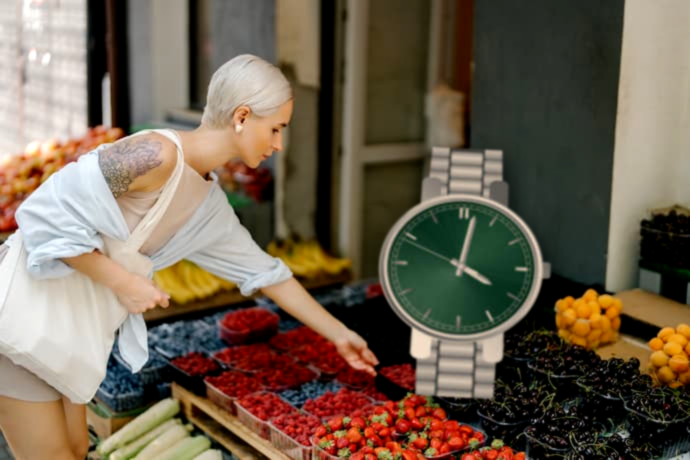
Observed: 4.01.49
